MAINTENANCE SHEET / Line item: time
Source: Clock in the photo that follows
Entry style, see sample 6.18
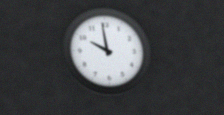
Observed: 9.59
